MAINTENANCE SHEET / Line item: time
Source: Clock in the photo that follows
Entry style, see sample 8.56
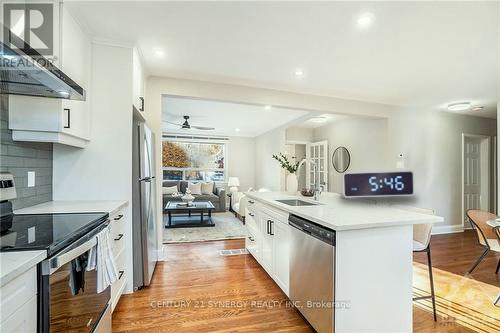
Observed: 5.46
